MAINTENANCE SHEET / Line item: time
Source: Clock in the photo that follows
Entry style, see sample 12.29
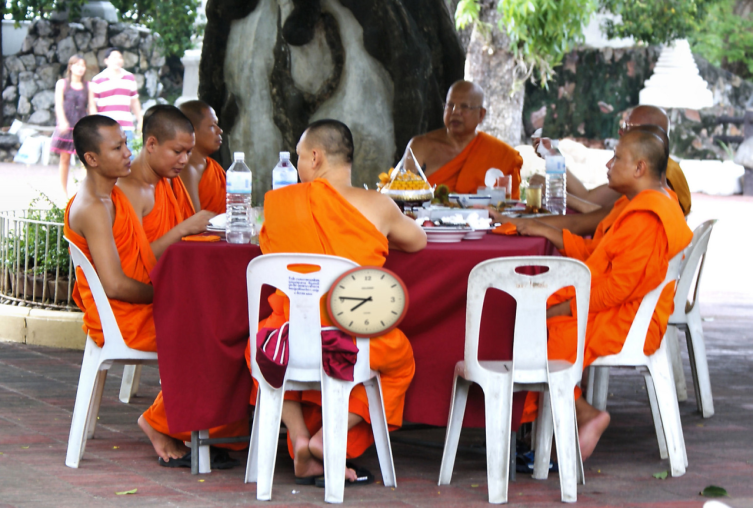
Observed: 7.46
